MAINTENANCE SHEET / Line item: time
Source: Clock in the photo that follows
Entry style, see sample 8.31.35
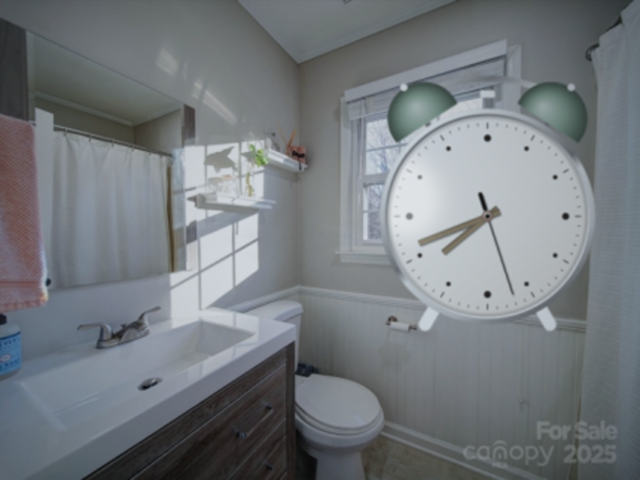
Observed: 7.41.27
